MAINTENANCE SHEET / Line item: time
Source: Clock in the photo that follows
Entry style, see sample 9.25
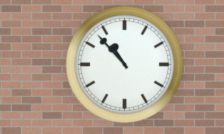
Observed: 10.53
